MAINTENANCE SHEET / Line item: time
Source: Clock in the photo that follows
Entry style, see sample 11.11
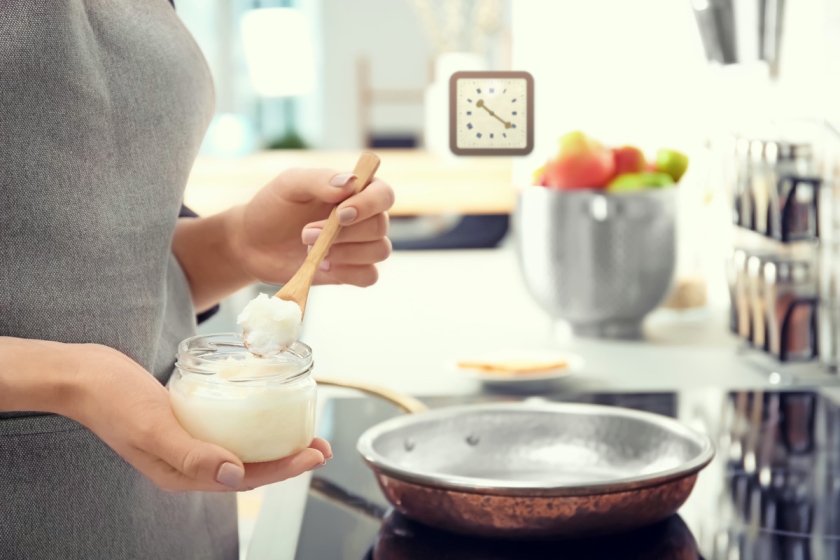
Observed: 10.21
